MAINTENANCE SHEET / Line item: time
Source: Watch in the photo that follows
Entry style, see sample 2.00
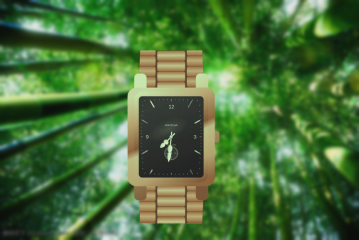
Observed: 7.31
